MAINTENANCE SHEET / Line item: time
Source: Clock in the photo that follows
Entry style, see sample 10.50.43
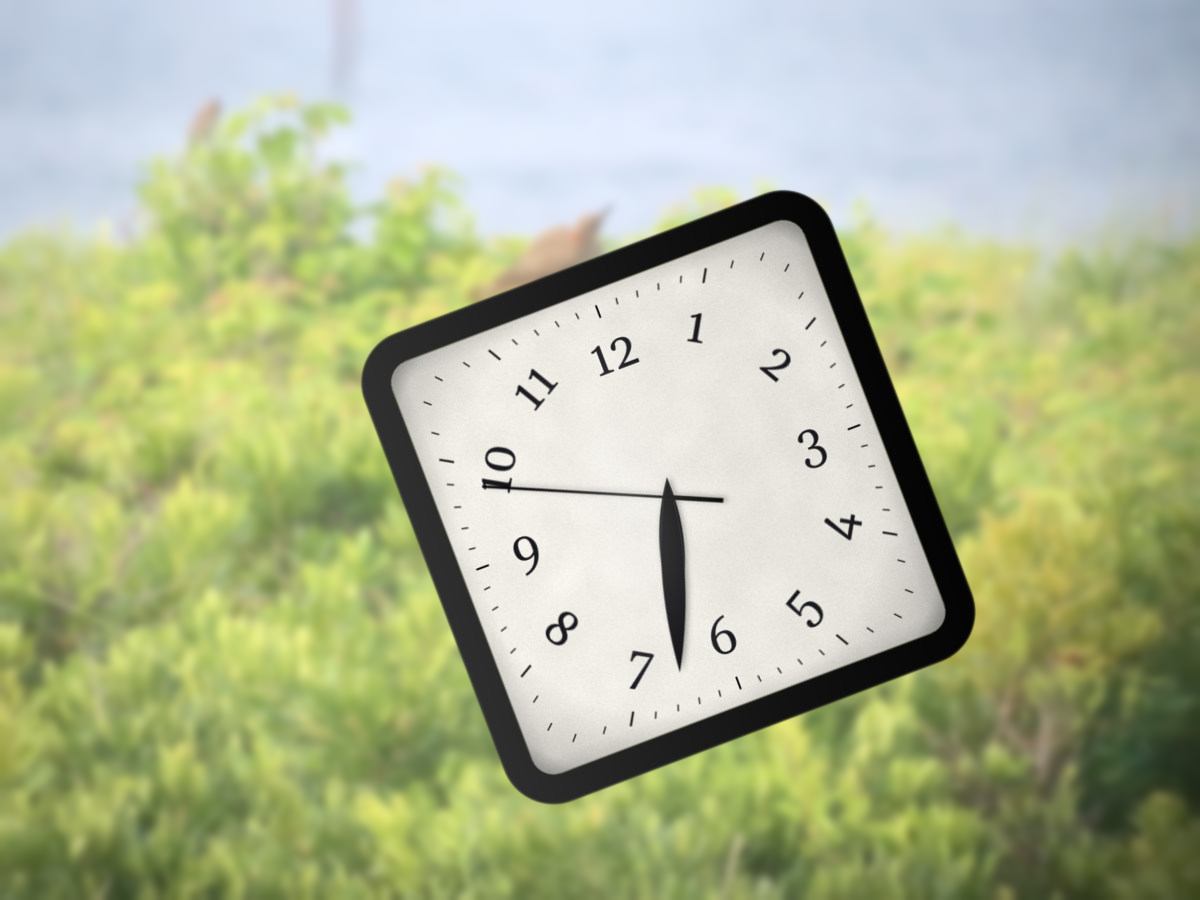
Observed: 6.32.49
